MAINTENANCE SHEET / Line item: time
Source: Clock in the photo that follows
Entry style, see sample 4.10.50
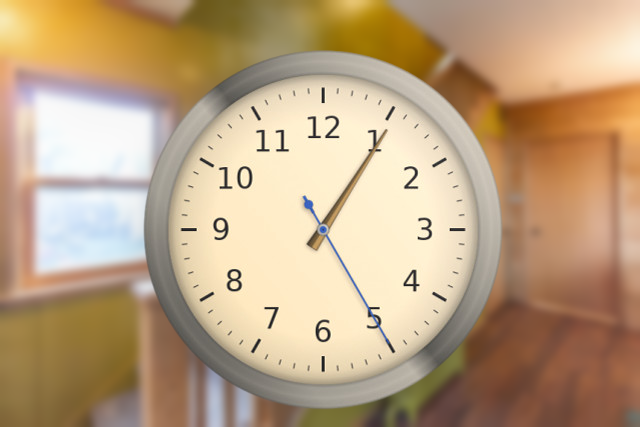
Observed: 1.05.25
